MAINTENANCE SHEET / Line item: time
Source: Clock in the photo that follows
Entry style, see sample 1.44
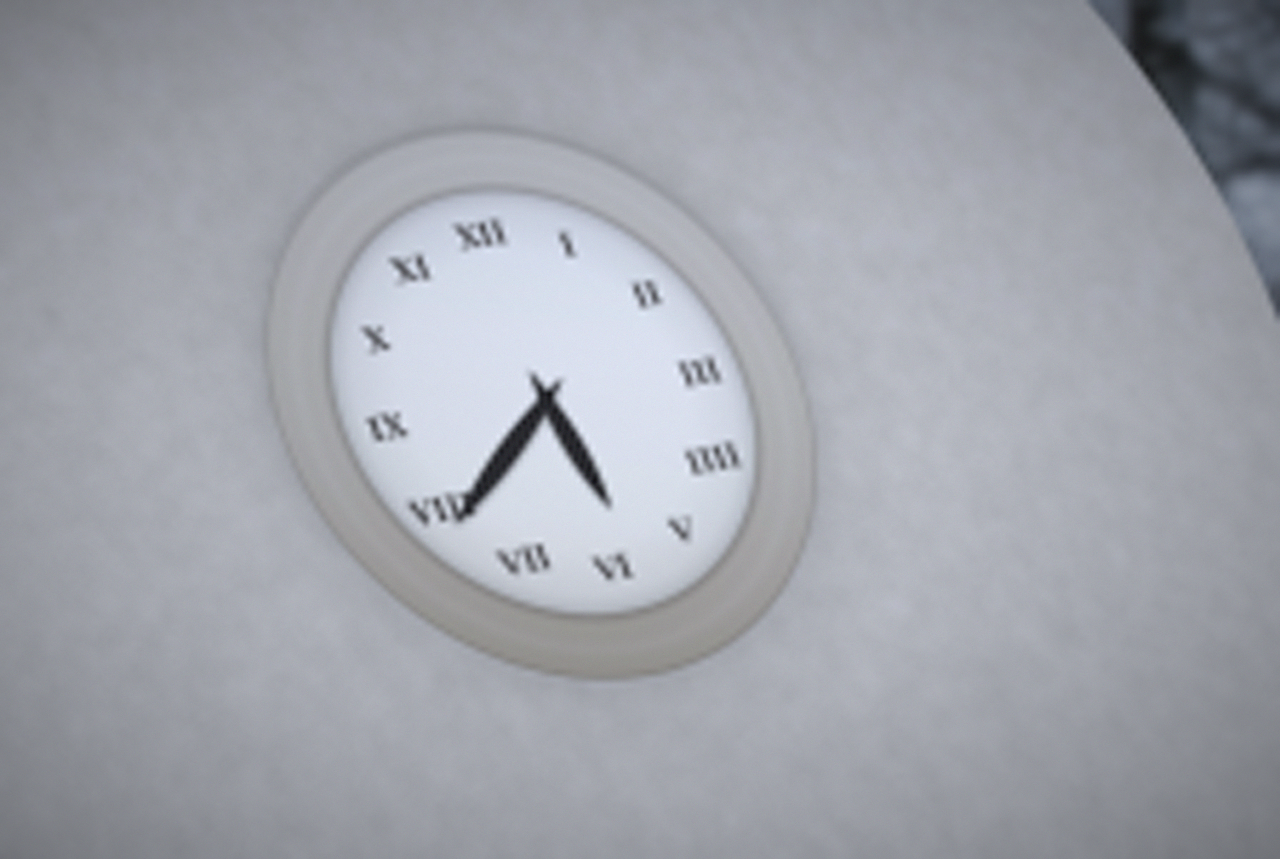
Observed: 5.39
